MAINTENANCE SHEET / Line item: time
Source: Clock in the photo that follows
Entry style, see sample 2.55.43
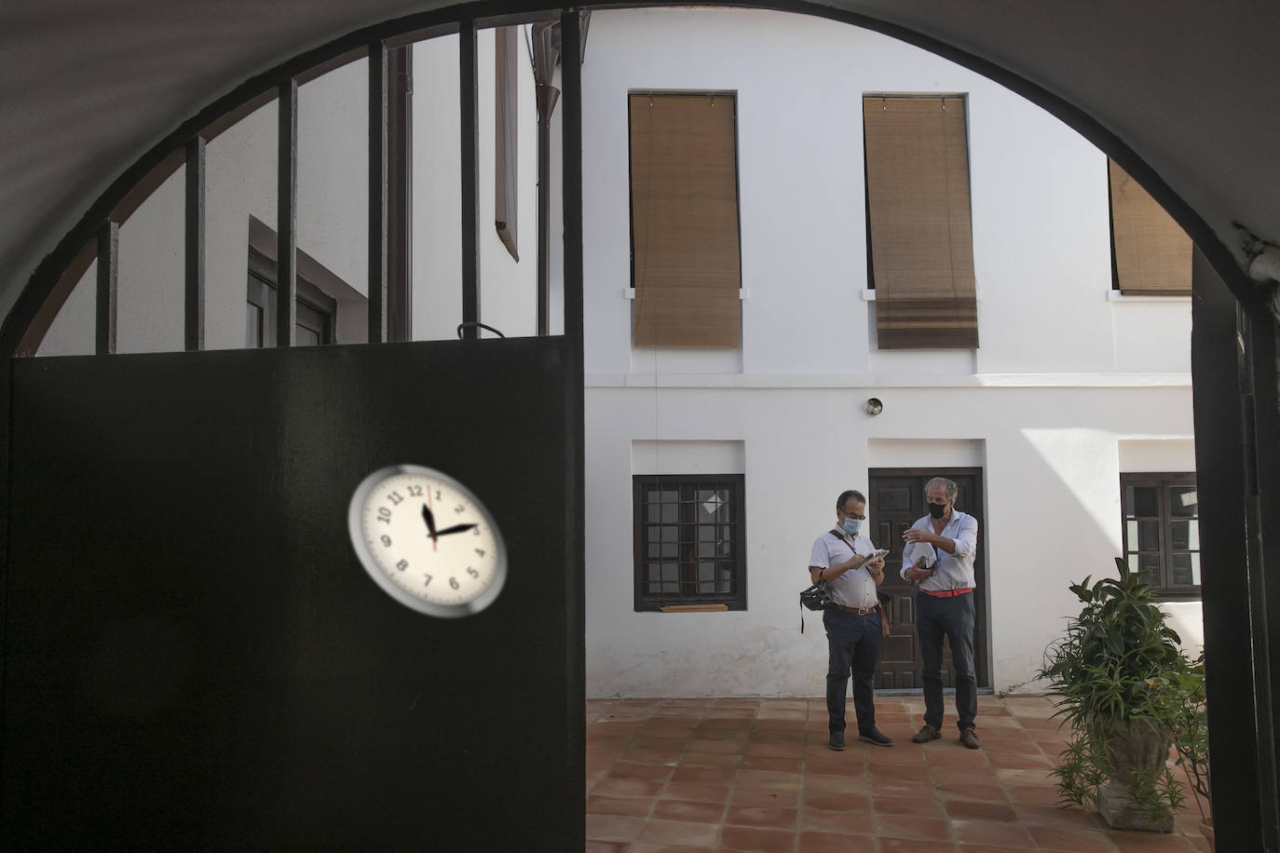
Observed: 12.14.03
